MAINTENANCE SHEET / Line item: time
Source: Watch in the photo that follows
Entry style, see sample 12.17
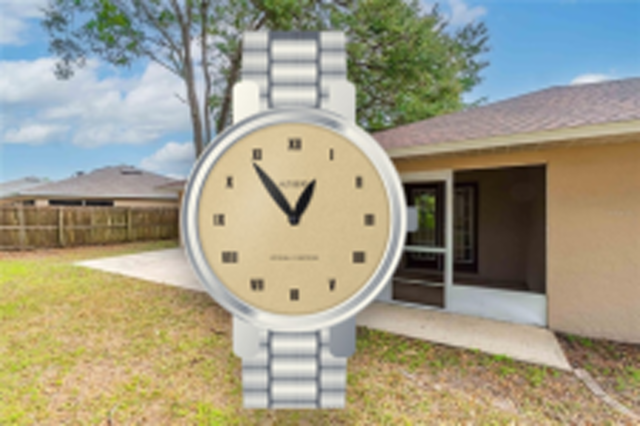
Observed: 12.54
